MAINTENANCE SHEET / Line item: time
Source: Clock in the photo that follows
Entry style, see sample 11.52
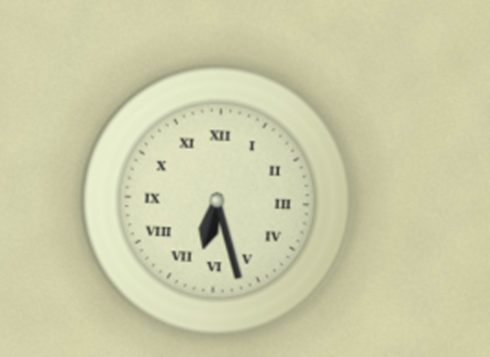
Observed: 6.27
